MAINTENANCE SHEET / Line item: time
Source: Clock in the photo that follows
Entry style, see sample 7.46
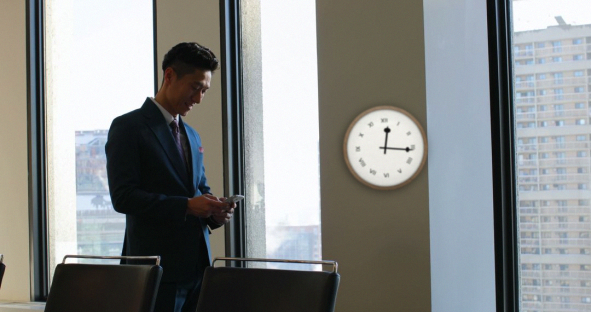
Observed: 12.16
